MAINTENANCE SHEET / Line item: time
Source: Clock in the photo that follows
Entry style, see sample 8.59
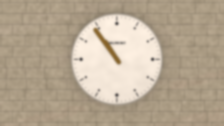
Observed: 10.54
